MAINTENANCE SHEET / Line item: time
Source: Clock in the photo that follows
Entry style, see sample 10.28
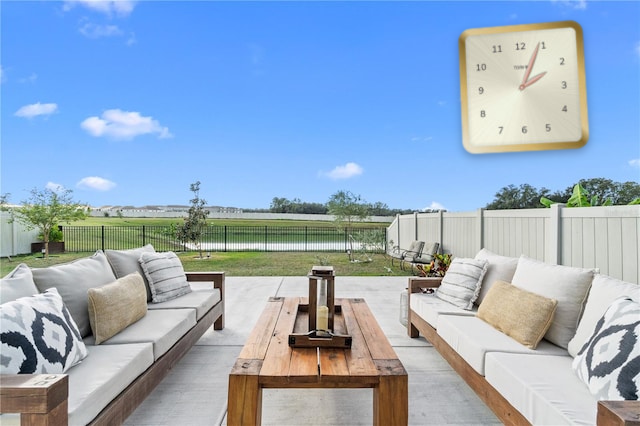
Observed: 2.04
